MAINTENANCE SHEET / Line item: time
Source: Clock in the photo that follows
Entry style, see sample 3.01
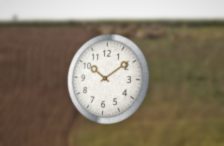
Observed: 10.09
